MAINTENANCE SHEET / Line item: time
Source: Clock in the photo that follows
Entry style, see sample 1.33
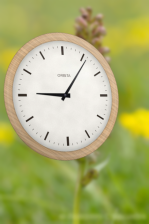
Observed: 9.06
